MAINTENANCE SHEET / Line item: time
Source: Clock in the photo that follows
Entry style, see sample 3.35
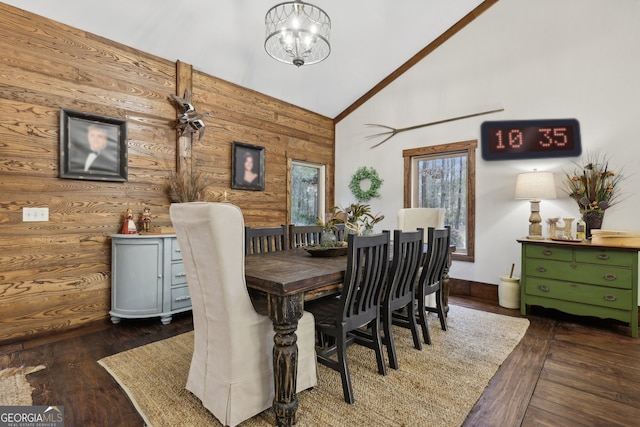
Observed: 10.35
